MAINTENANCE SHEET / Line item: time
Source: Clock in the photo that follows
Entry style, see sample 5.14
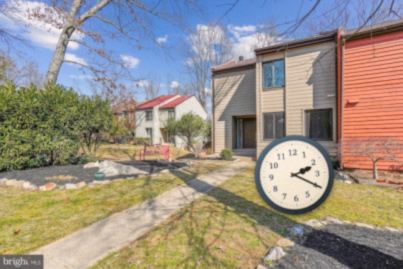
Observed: 2.20
